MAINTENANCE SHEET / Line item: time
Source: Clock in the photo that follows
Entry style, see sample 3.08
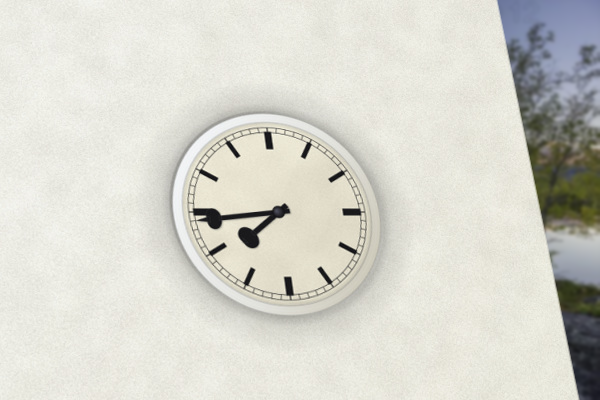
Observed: 7.44
